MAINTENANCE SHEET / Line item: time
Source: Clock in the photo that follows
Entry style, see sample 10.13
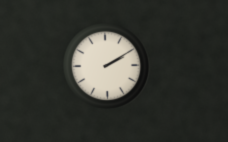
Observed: 2.10
